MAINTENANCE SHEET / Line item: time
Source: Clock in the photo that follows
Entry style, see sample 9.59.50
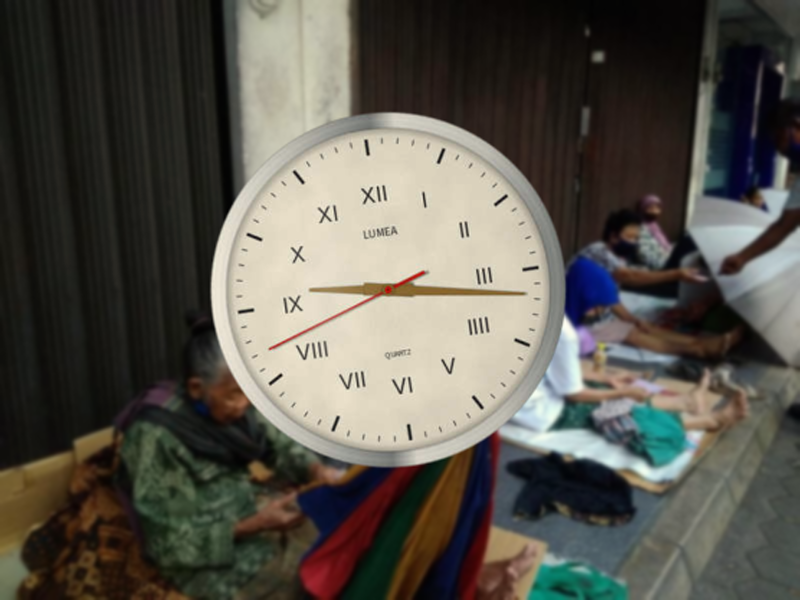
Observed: 9.16.42
